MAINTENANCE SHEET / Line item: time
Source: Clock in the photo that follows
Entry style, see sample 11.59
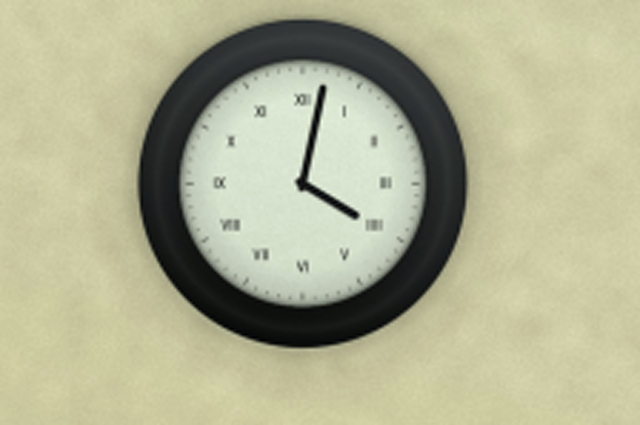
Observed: 4.02
